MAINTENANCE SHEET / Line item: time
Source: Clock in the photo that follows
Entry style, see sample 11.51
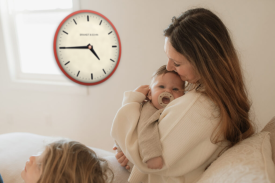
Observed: 4.45
